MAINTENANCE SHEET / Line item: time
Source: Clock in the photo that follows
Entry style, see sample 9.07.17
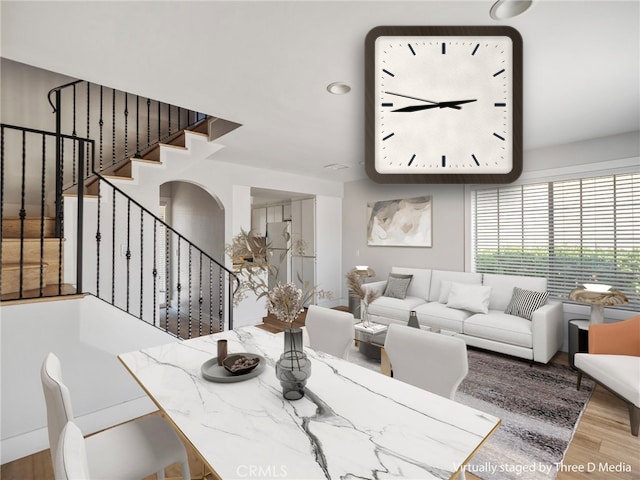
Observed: 2.43.47
